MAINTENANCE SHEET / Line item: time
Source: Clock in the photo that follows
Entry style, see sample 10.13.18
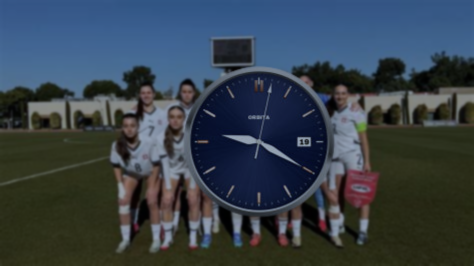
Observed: 9.20.02
